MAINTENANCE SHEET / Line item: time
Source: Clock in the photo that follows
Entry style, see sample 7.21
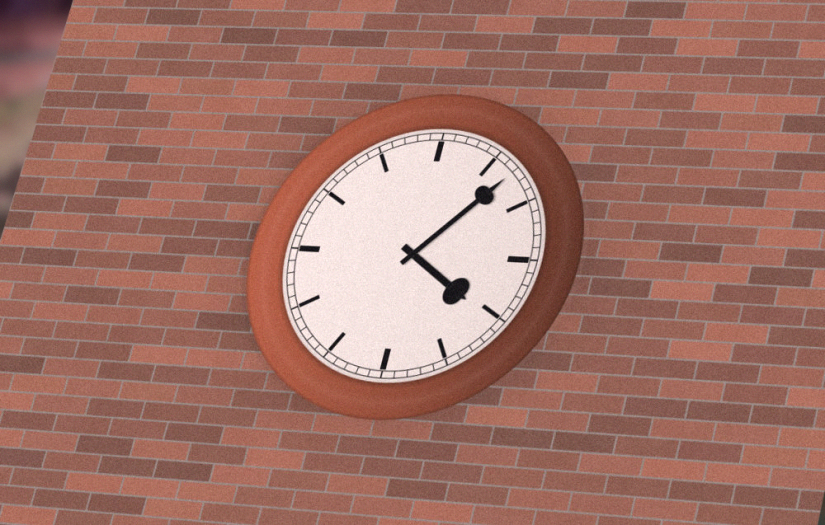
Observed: 4.07
